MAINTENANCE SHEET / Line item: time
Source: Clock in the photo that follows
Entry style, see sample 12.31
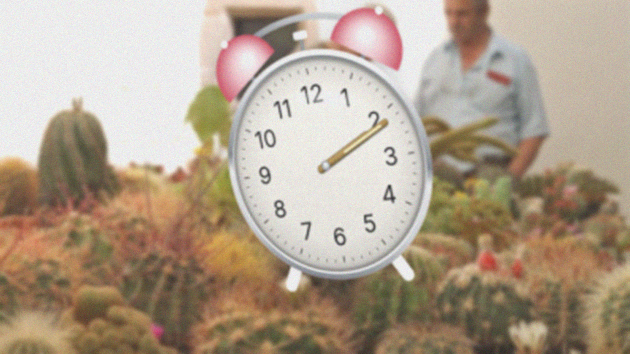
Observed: 2.11
